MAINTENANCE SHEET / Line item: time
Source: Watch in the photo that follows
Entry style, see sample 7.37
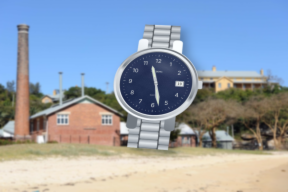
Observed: 11.28
